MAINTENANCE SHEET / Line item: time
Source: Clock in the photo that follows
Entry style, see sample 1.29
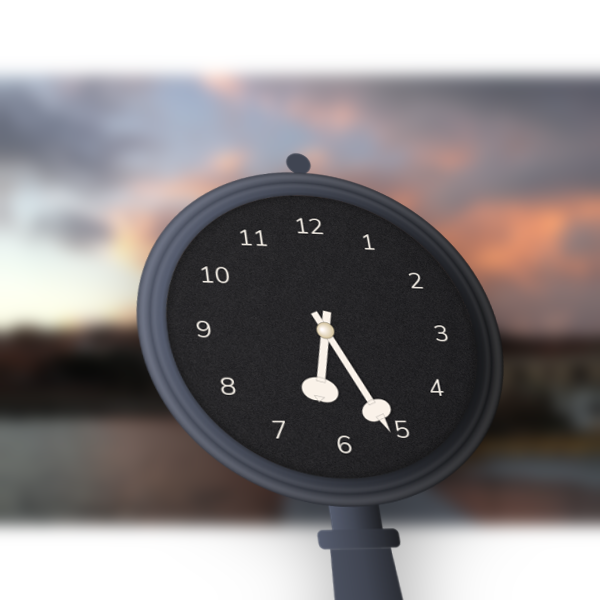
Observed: 6.26
